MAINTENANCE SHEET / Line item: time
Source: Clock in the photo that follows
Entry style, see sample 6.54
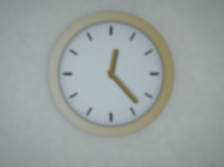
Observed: 12.23
